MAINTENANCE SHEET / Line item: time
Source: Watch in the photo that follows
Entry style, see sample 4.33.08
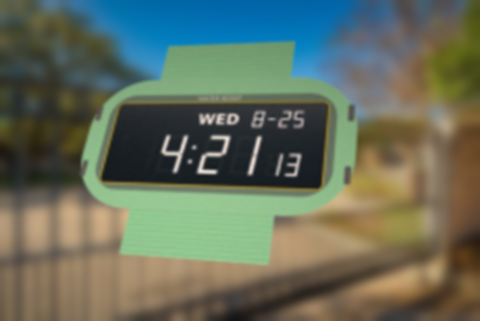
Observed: 4.21.13
